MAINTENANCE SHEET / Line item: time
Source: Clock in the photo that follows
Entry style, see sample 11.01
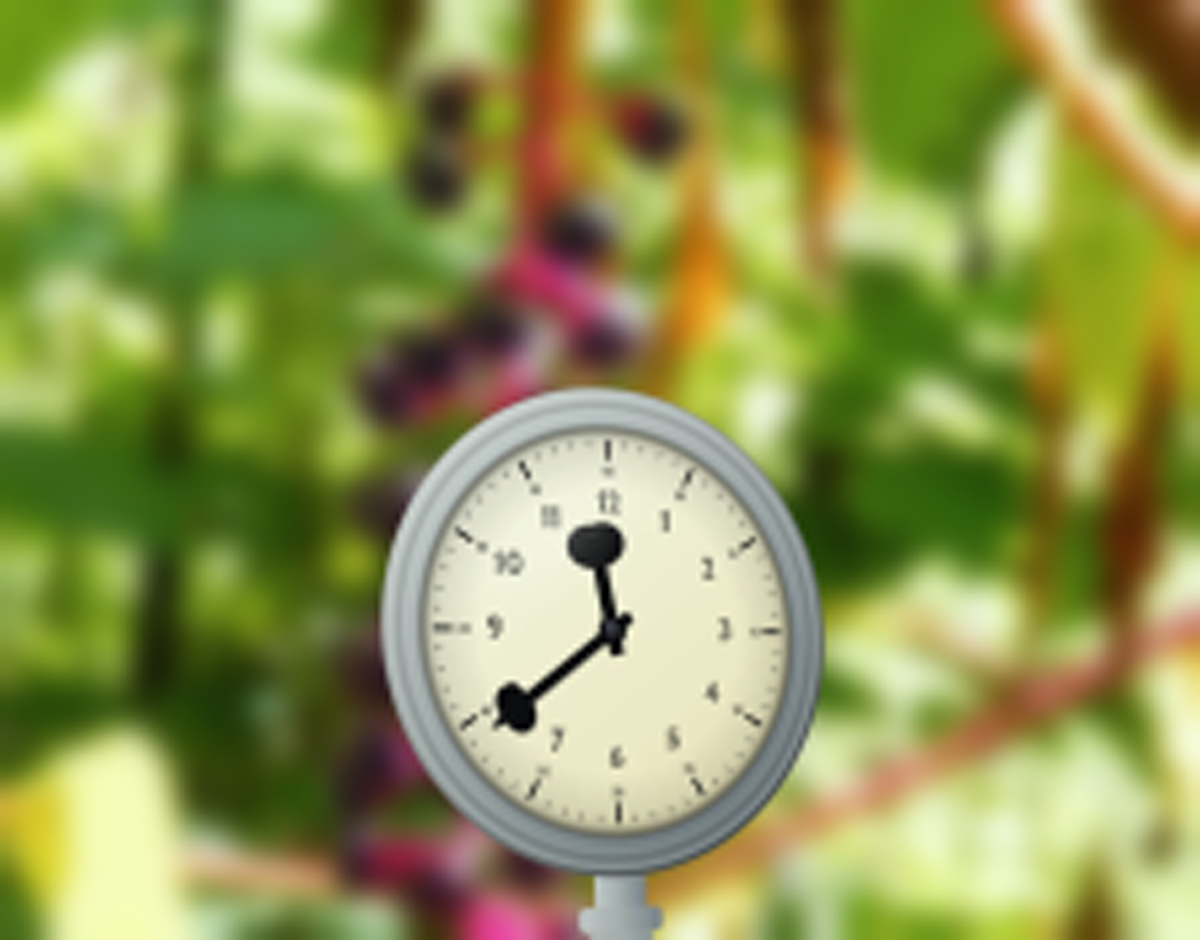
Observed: 11.39
